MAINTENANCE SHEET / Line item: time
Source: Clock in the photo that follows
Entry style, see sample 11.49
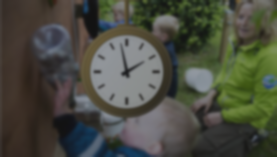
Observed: 1.58
